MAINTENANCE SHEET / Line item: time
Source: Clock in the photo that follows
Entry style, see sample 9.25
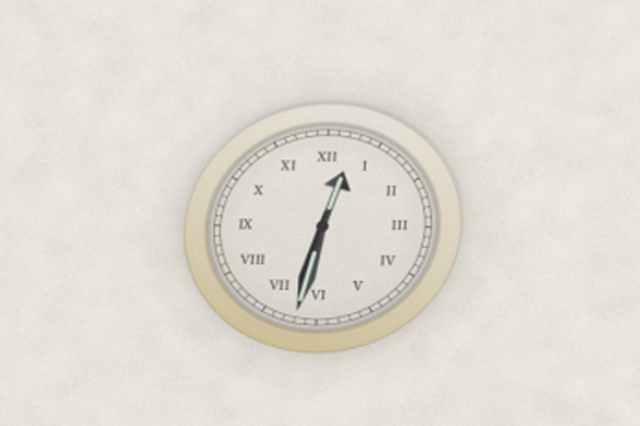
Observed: 12.32
